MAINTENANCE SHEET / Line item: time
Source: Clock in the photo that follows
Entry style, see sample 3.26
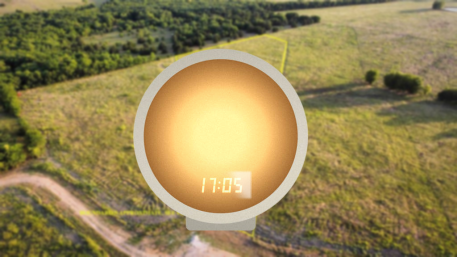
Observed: 17.05
